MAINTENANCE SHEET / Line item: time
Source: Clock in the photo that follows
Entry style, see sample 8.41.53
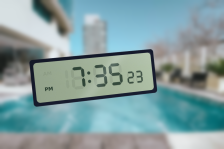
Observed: 7.35.23
